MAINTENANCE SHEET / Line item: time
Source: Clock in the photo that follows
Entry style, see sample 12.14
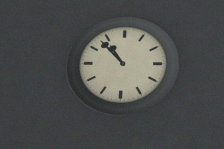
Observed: 10.53
